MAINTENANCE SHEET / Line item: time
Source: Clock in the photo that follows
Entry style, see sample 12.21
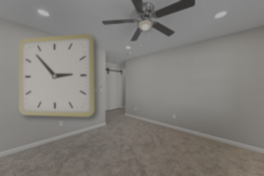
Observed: 2.53
